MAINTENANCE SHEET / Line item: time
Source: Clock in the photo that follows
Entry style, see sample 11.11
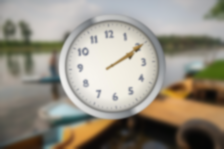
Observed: 2.10
